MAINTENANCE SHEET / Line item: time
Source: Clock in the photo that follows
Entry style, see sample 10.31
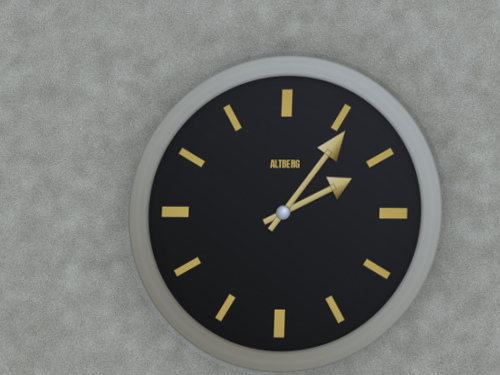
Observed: 2.06
